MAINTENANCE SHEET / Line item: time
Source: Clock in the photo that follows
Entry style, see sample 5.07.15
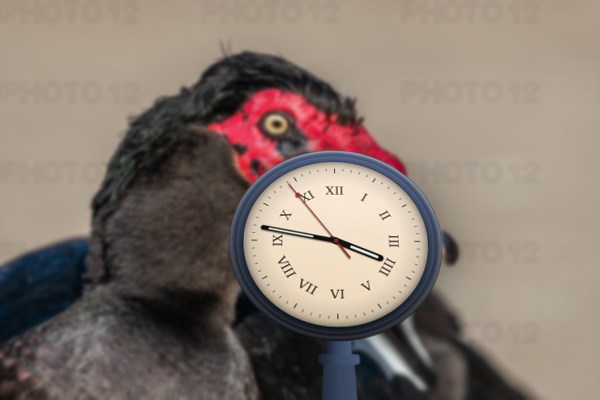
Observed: 3.46.54
